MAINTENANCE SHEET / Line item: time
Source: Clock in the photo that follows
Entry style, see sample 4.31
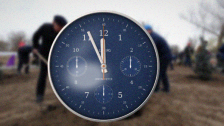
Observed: 11.56
